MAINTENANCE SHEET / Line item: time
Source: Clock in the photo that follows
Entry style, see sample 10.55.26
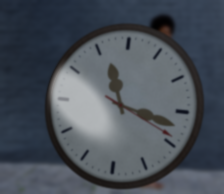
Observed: 11.17.19
